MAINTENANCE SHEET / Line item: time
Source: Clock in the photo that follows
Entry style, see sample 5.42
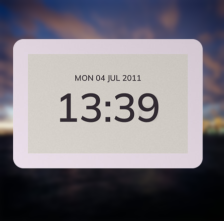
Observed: 13.39
